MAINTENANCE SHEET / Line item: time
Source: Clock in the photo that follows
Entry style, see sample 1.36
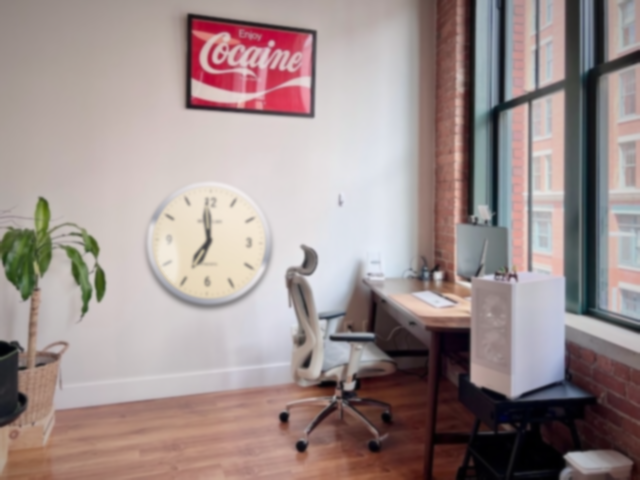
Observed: 6.59
